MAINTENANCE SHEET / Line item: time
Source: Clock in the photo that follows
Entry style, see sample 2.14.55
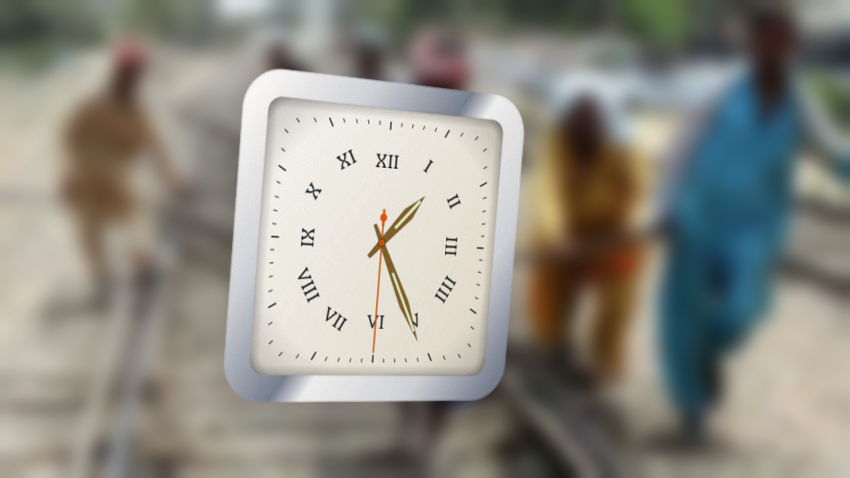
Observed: 1.25.30
